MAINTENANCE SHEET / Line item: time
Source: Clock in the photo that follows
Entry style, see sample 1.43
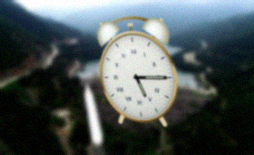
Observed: 5.15
